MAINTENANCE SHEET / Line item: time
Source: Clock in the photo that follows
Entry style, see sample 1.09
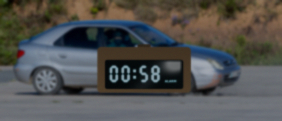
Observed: 0.58
